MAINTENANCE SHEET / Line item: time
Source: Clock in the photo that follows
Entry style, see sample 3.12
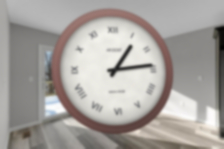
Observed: 1.14
